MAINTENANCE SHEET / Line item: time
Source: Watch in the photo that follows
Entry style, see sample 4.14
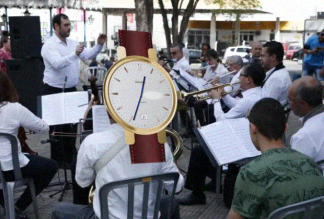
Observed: 12.34
